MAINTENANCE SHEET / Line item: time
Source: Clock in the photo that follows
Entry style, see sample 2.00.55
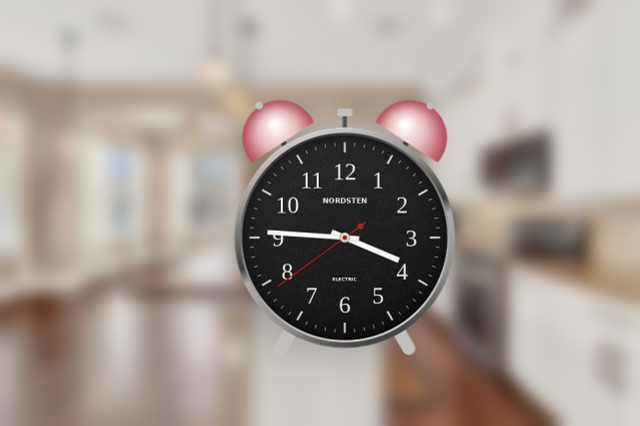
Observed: 3.45.39
